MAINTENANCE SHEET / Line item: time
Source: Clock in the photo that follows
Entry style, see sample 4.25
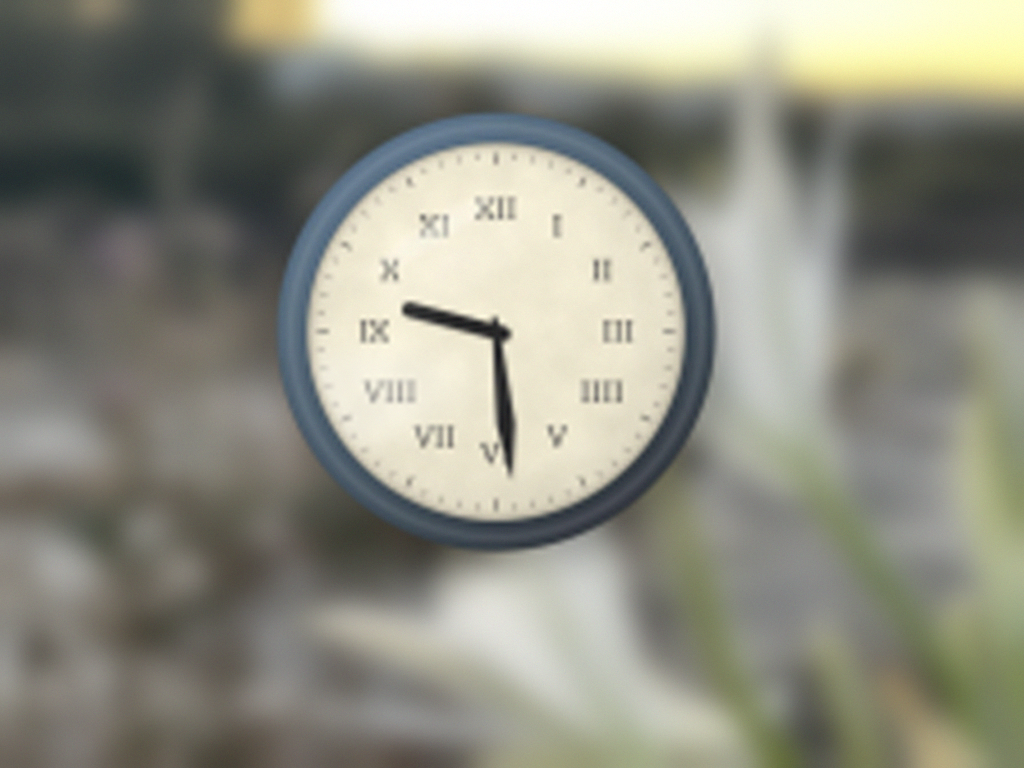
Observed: 9.29
